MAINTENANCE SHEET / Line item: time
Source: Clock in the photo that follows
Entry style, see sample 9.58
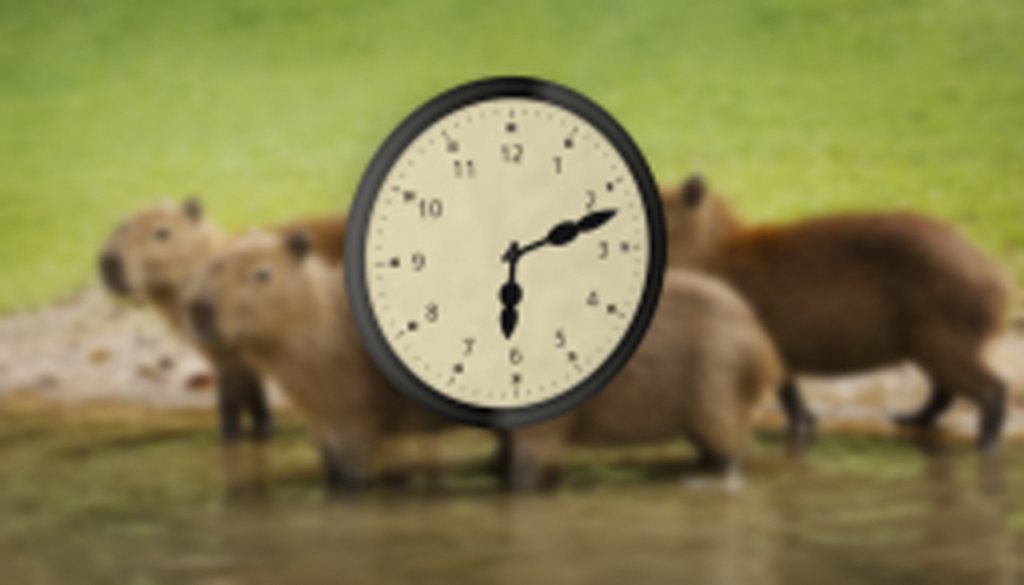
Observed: 6.12
